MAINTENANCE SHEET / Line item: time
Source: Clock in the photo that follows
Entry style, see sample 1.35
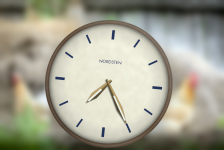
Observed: 7.25
